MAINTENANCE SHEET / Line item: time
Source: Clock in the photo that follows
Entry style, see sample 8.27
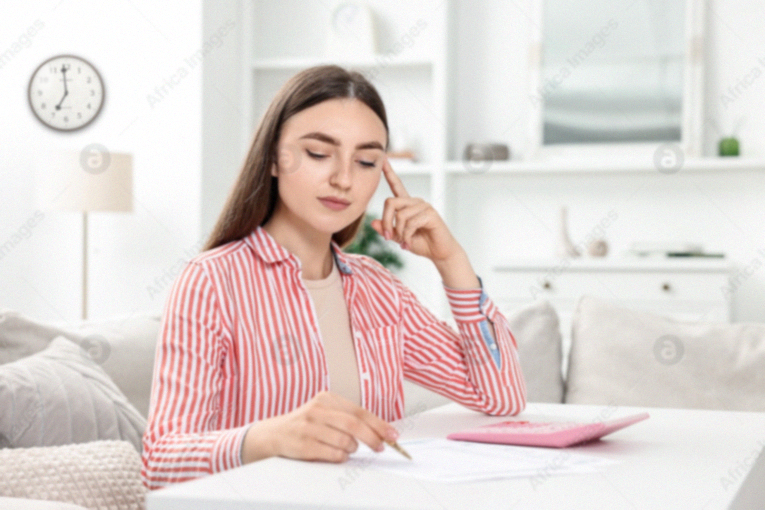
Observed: 6.59
